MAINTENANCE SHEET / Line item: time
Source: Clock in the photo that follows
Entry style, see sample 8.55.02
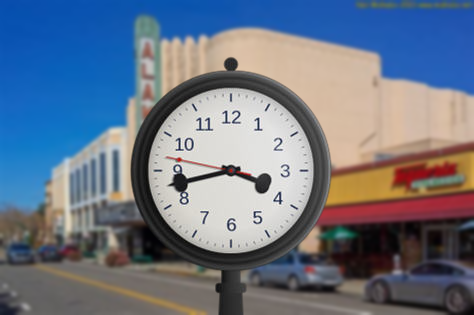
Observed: 3.42.47
